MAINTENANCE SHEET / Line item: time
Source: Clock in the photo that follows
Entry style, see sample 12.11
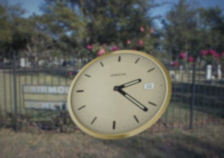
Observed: 2.22
